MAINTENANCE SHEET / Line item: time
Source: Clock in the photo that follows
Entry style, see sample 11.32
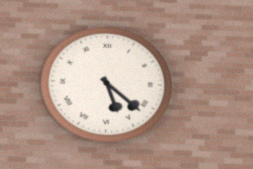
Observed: 5.22
